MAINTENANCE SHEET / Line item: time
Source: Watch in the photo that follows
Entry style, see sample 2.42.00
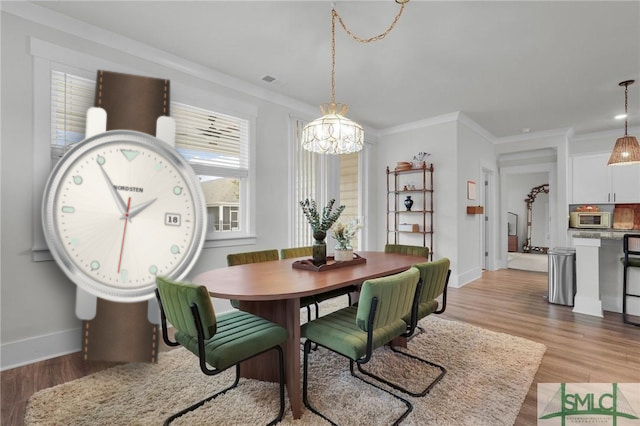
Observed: 1.54.31
